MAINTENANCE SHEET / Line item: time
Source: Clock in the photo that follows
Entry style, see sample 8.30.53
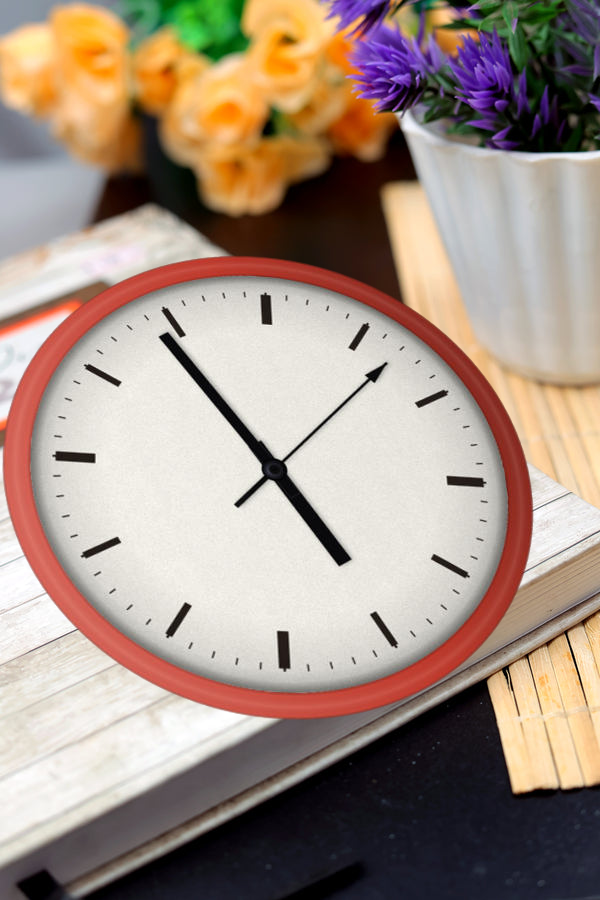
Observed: 4.54.07
